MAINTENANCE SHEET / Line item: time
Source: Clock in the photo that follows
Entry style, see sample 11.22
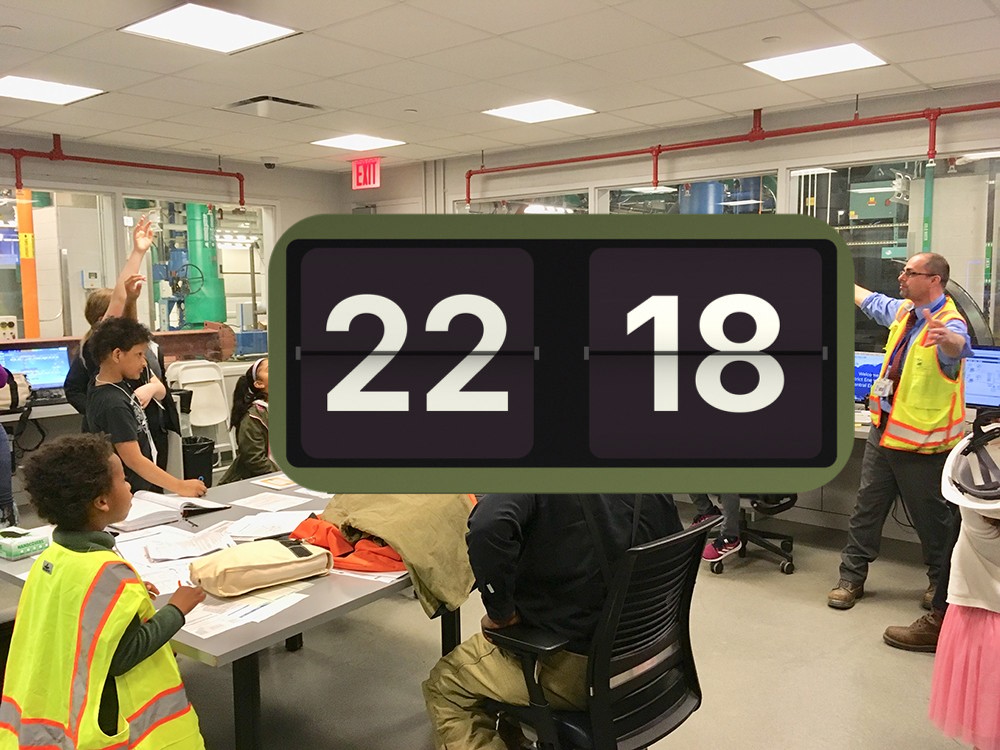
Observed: 22.18
